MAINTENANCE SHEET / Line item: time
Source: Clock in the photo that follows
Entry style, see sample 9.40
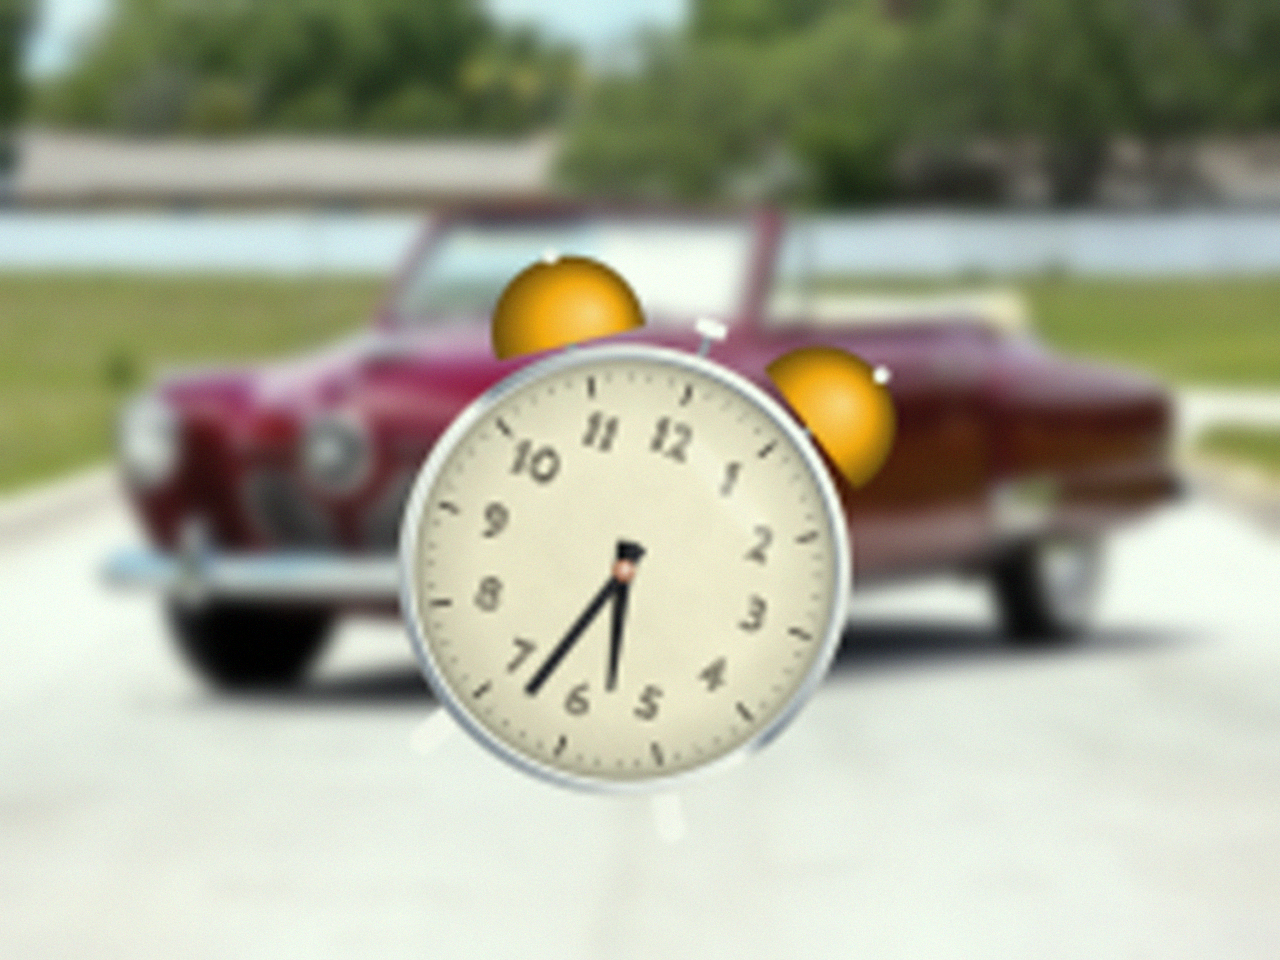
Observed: 5.33
